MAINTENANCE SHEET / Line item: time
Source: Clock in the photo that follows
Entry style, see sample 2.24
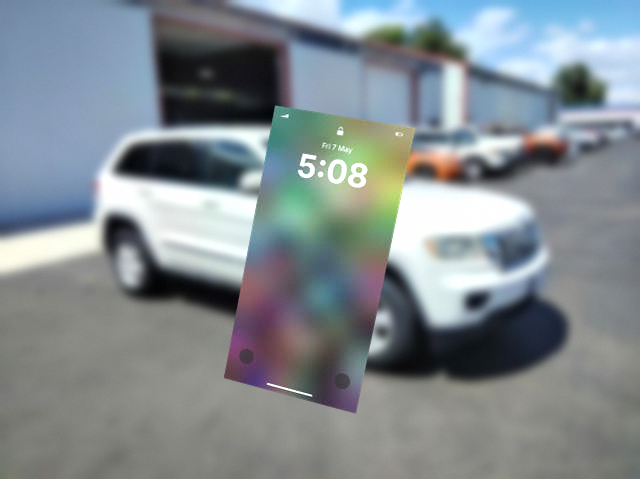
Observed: 5.08
